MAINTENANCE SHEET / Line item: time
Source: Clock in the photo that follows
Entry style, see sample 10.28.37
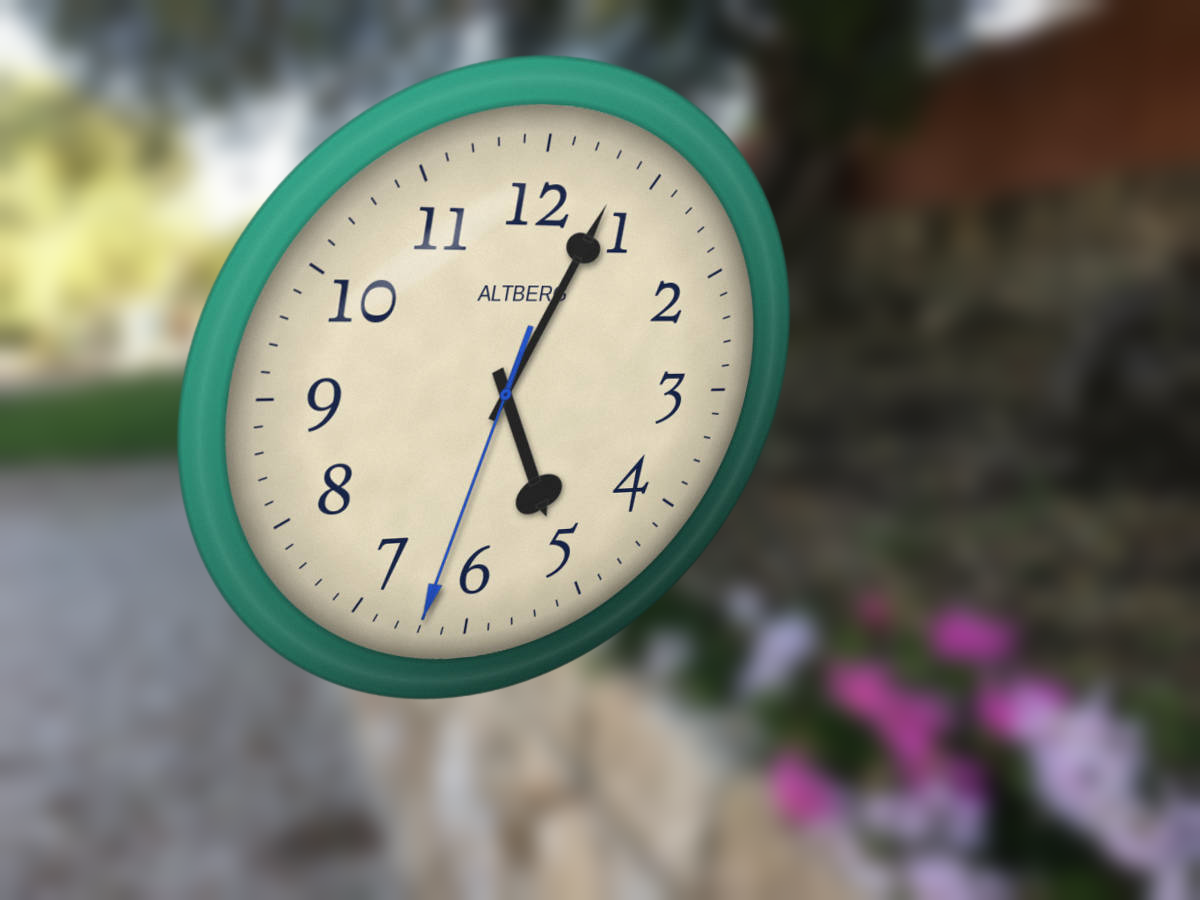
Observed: 5.03.32
